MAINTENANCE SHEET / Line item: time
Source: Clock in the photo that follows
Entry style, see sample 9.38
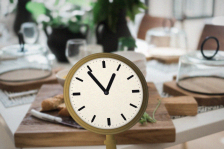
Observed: 12.54
